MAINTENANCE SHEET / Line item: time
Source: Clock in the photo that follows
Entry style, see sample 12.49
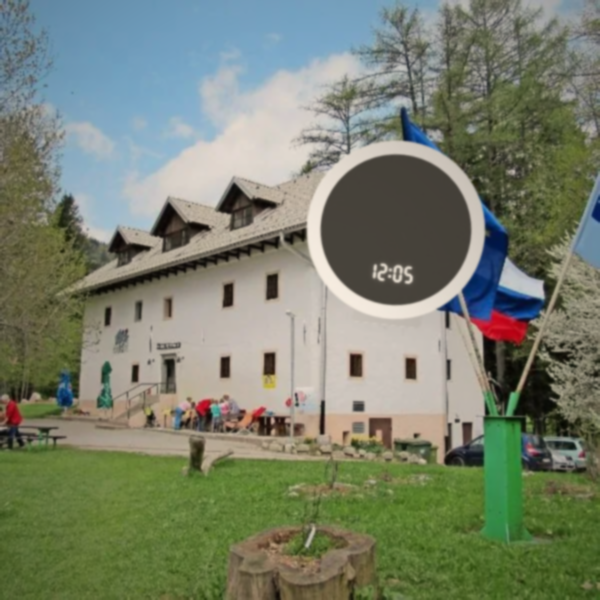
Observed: 12.05
